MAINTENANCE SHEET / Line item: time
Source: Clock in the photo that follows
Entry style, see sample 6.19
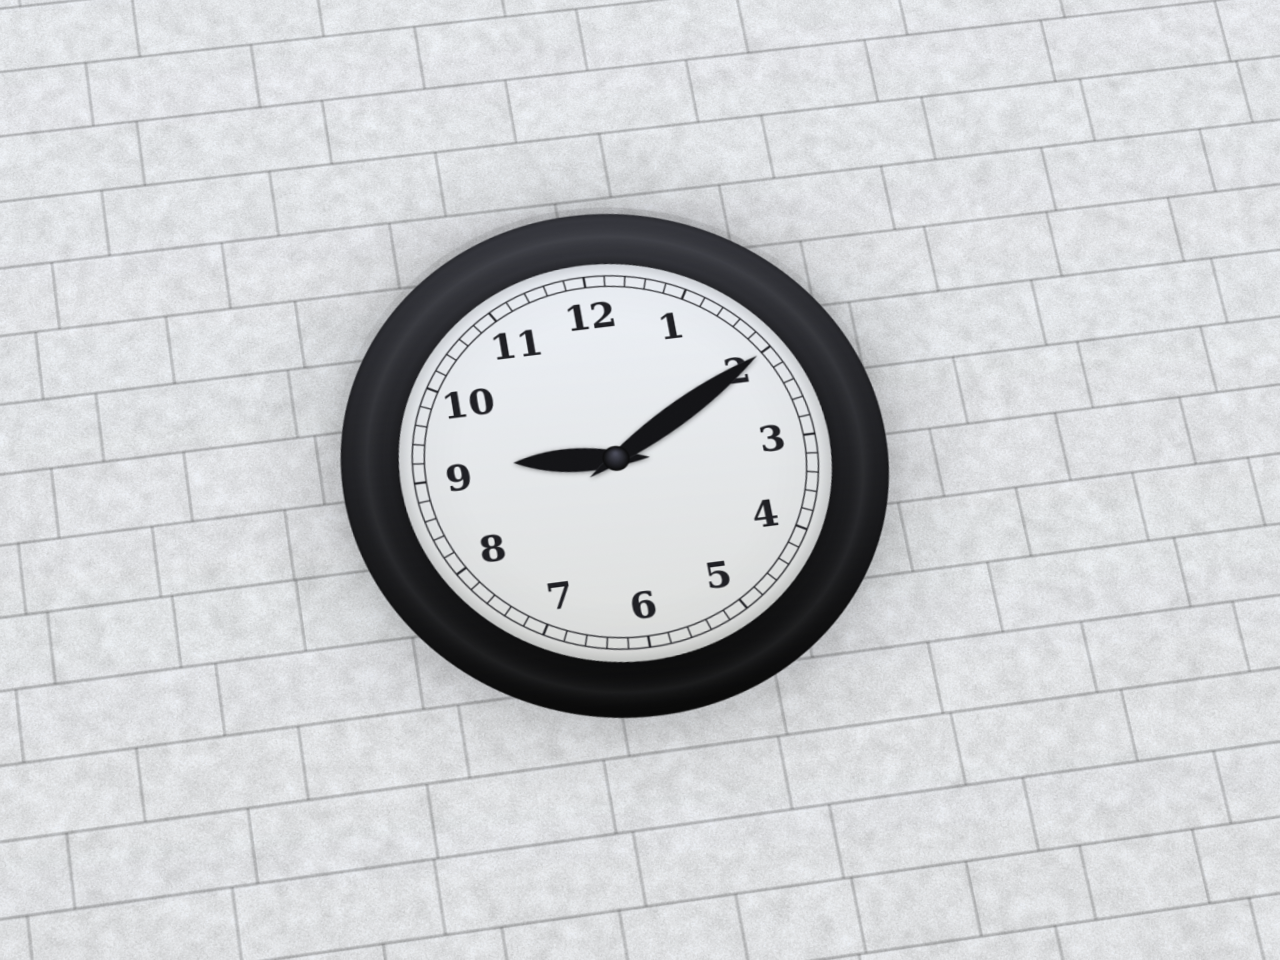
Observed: 9.10
